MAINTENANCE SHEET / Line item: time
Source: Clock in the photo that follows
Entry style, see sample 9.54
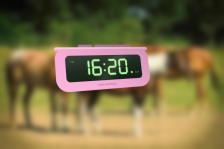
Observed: 16.20
